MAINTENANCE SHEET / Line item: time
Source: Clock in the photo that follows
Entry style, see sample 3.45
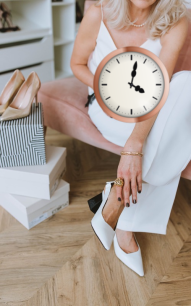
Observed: 4.02
